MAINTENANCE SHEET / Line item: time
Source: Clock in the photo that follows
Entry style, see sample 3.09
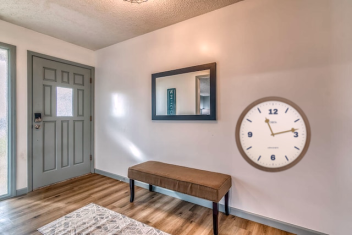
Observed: 11.13
